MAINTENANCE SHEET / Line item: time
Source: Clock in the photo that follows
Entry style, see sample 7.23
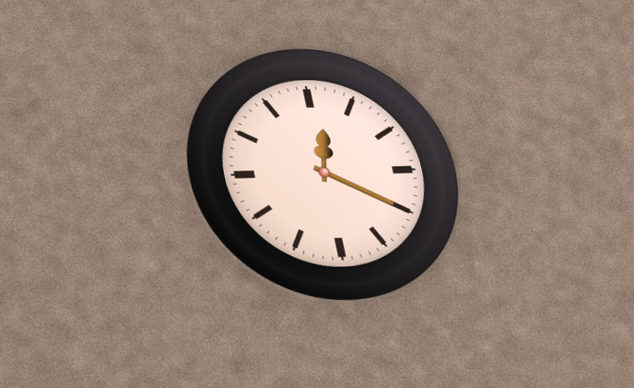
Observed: 12.20
